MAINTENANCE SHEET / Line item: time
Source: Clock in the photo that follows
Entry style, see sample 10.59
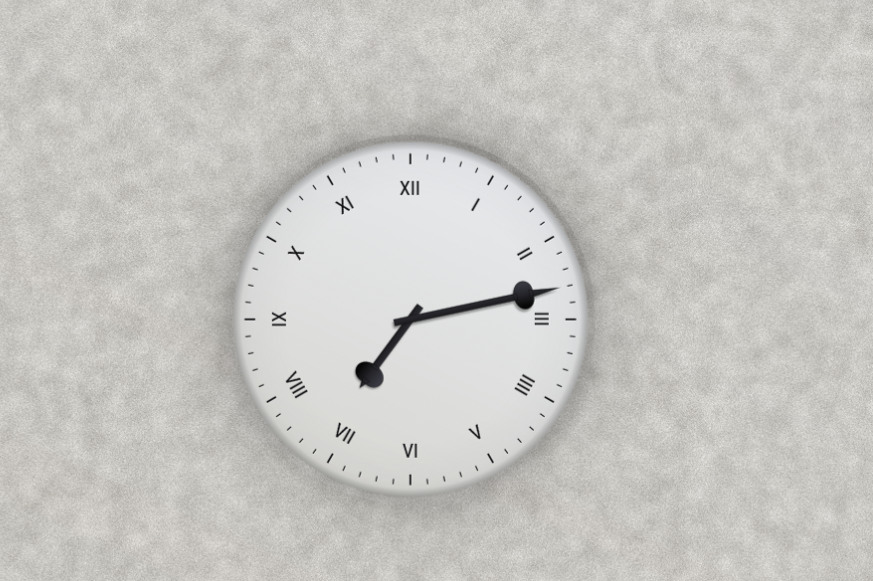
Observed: 7.13
